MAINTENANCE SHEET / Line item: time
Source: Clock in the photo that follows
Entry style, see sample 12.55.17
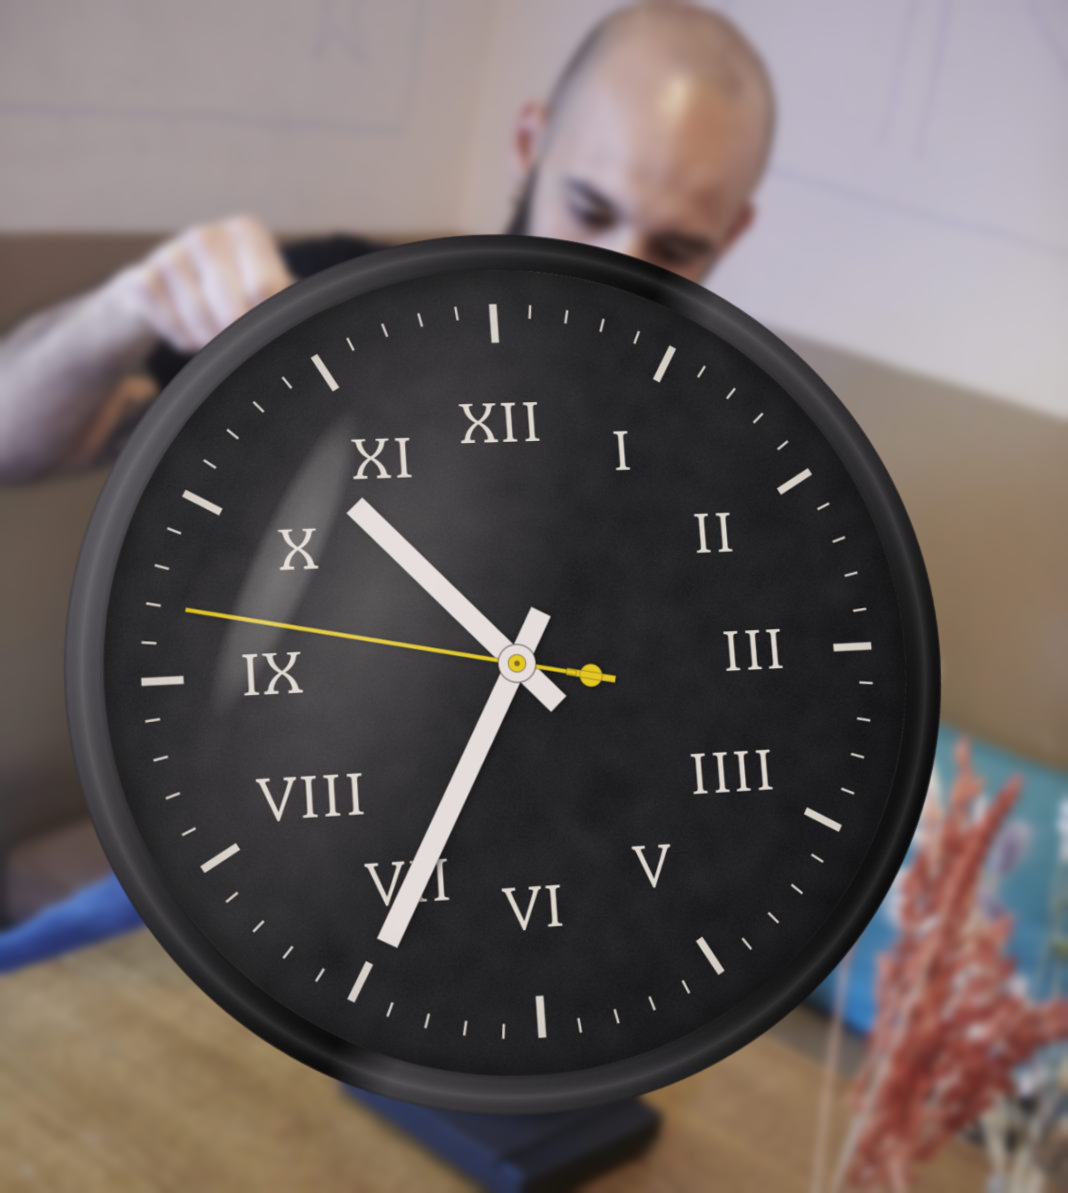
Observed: 10.34.47
